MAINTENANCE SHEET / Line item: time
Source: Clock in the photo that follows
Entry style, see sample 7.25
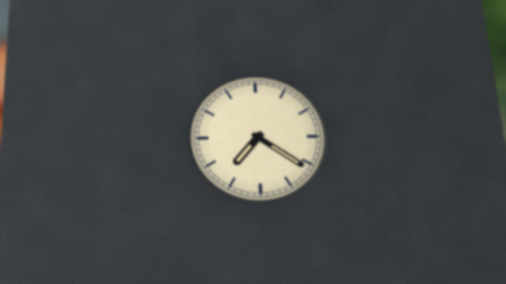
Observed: 7.21
